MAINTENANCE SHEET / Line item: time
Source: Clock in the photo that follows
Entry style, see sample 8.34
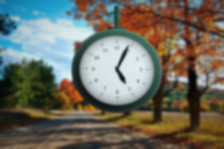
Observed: 5.04
